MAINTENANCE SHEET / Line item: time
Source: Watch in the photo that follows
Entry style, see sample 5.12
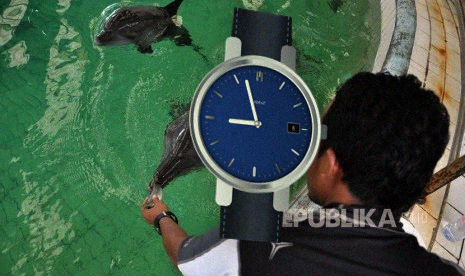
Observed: 8.57
